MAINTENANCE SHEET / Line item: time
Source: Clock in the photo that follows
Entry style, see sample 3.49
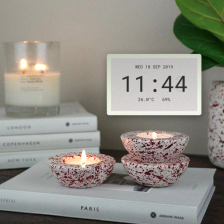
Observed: 11.44
